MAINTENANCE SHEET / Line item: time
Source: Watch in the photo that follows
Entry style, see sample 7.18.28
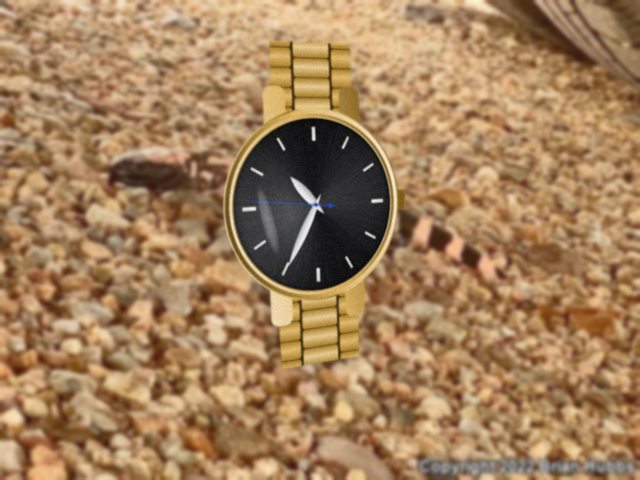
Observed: 10.34.46
